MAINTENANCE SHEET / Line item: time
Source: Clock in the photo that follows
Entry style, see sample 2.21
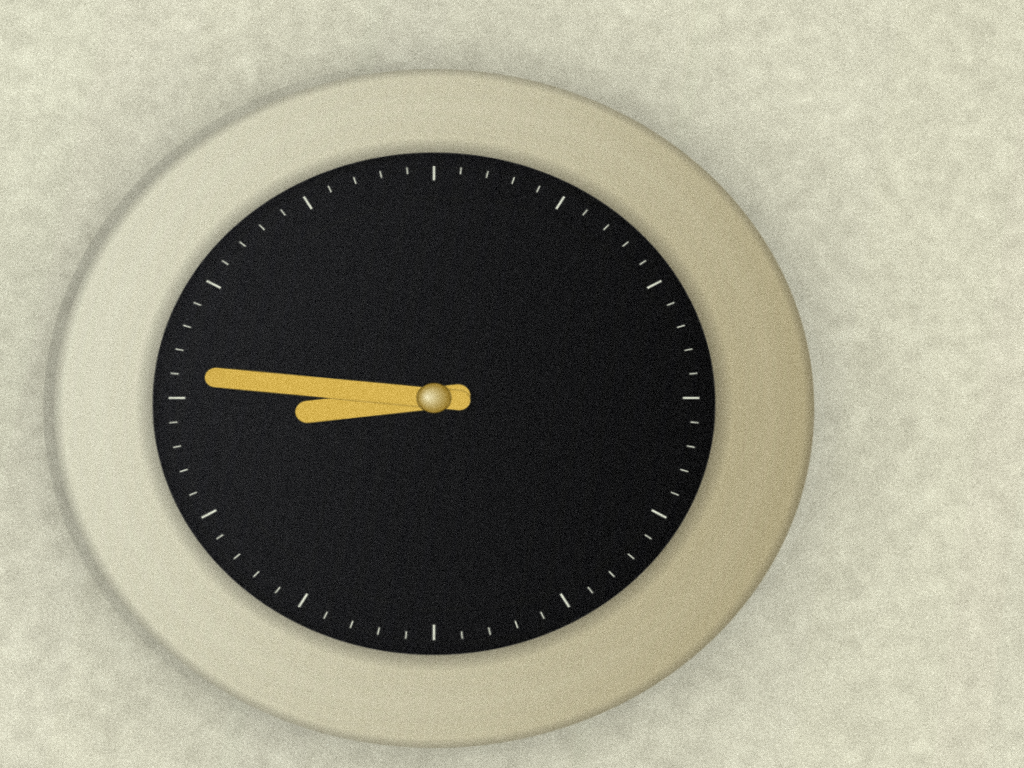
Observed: 8.46
